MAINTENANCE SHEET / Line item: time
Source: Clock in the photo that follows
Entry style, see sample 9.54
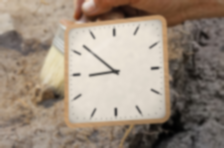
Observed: 8.52
